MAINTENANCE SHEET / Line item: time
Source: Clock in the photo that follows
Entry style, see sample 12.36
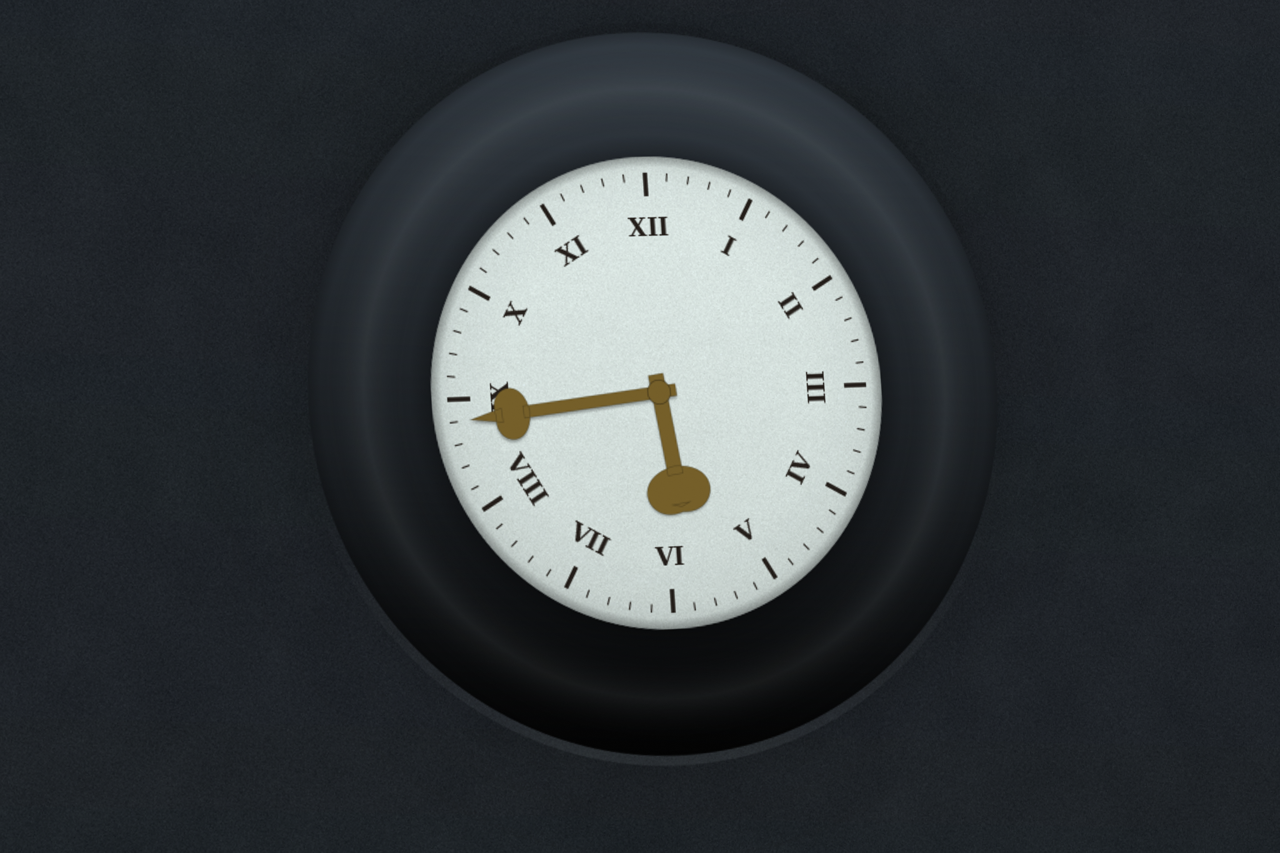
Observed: 5.44
